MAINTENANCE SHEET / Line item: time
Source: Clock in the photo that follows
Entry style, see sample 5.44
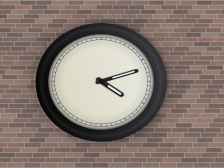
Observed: 4.12
